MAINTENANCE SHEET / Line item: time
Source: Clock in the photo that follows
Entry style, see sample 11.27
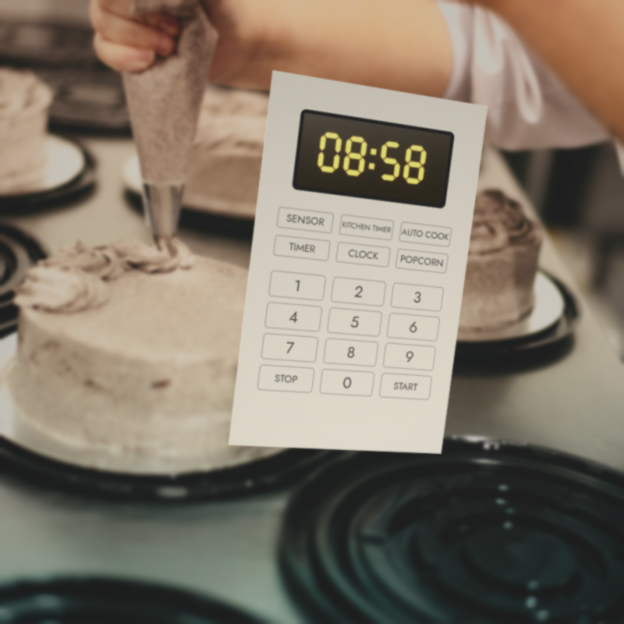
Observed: 8.58
